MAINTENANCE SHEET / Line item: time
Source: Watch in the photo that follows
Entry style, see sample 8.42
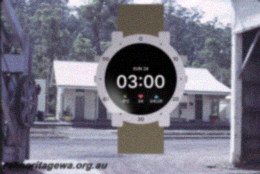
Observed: 3.00
